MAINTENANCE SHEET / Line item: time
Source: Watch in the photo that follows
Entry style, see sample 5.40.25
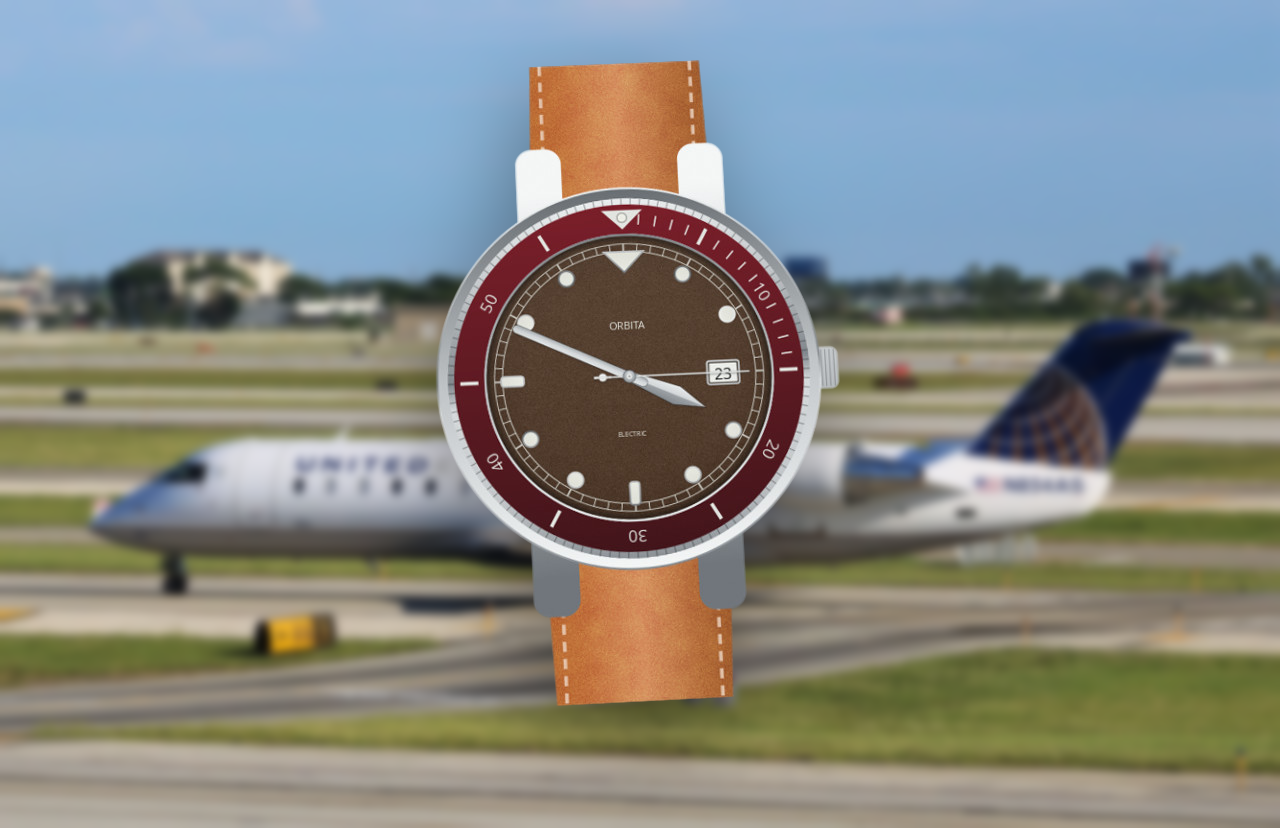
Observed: 3.49.15
